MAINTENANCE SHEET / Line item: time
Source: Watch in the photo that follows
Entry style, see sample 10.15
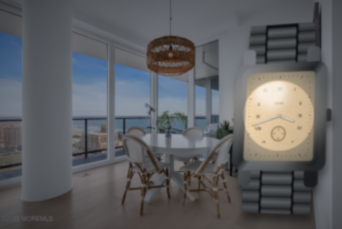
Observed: 3.42
